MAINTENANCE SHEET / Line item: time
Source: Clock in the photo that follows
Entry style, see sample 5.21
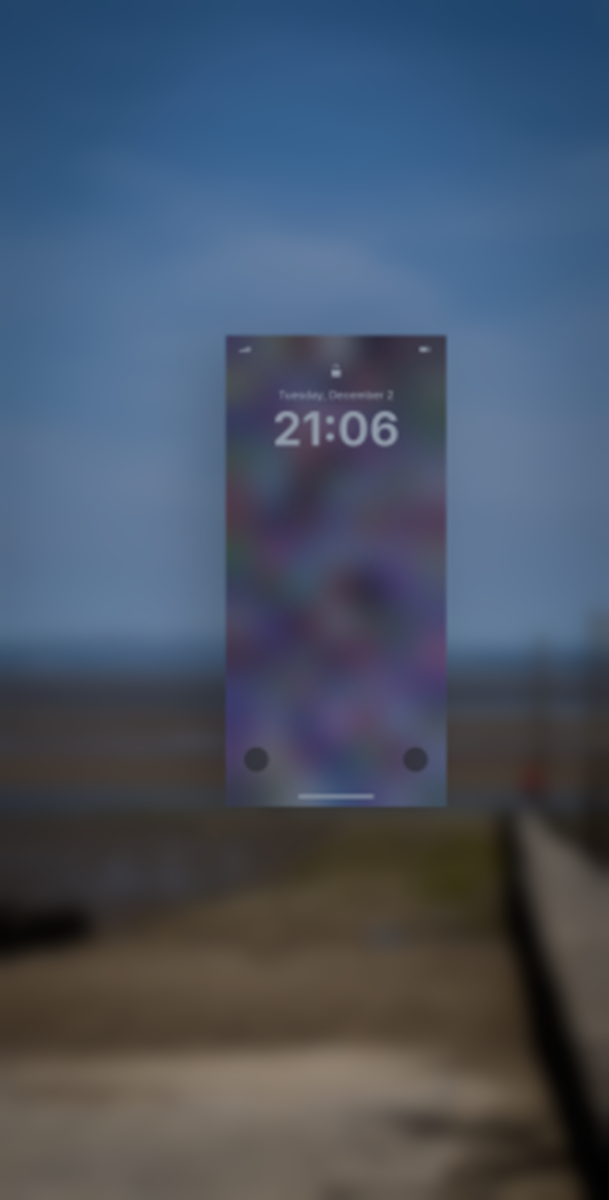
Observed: 21.06
